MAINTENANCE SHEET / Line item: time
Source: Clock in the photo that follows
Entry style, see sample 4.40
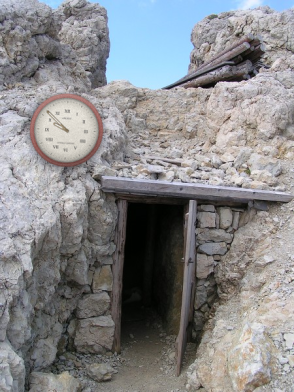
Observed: 9.52
